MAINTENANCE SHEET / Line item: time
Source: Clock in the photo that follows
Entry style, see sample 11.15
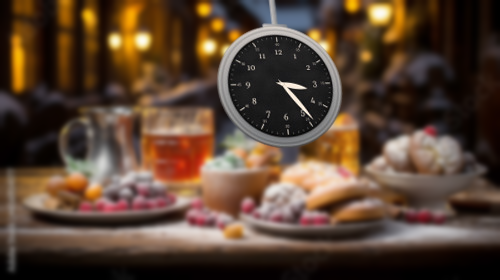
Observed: 3.24
